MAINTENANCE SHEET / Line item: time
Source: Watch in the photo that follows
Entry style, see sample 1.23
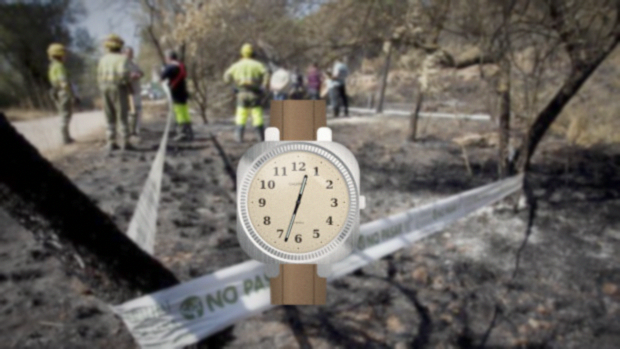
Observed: 12.33
